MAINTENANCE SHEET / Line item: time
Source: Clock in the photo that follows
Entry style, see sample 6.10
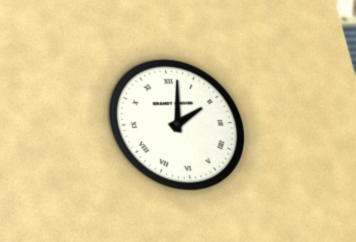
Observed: 2.02
